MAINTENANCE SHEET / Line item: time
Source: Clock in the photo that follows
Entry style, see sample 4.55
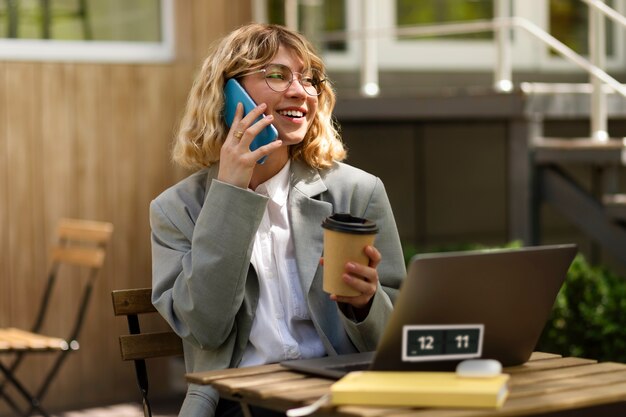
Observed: 12.11
